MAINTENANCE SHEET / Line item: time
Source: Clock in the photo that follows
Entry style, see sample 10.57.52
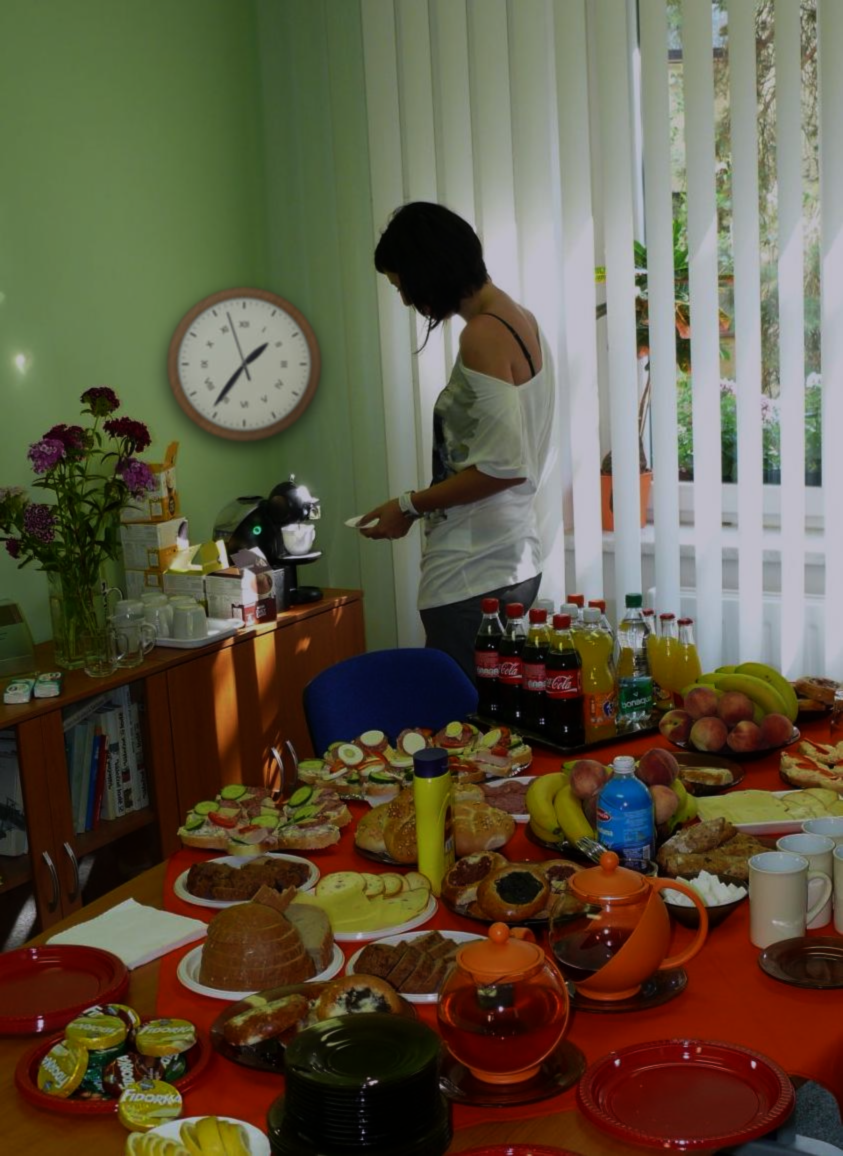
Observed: 1.35.57
